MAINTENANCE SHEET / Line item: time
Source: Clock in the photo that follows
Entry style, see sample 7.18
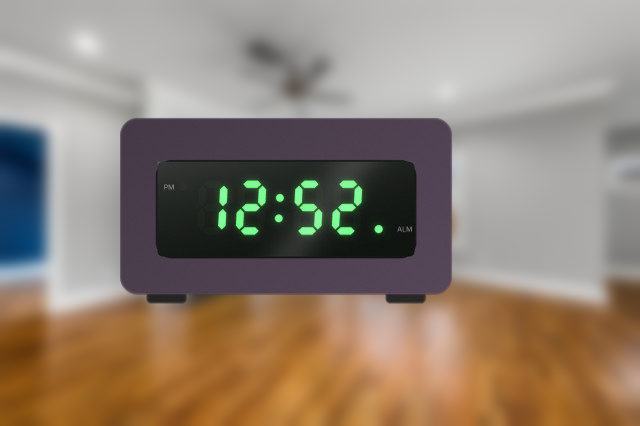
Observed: 12.52
